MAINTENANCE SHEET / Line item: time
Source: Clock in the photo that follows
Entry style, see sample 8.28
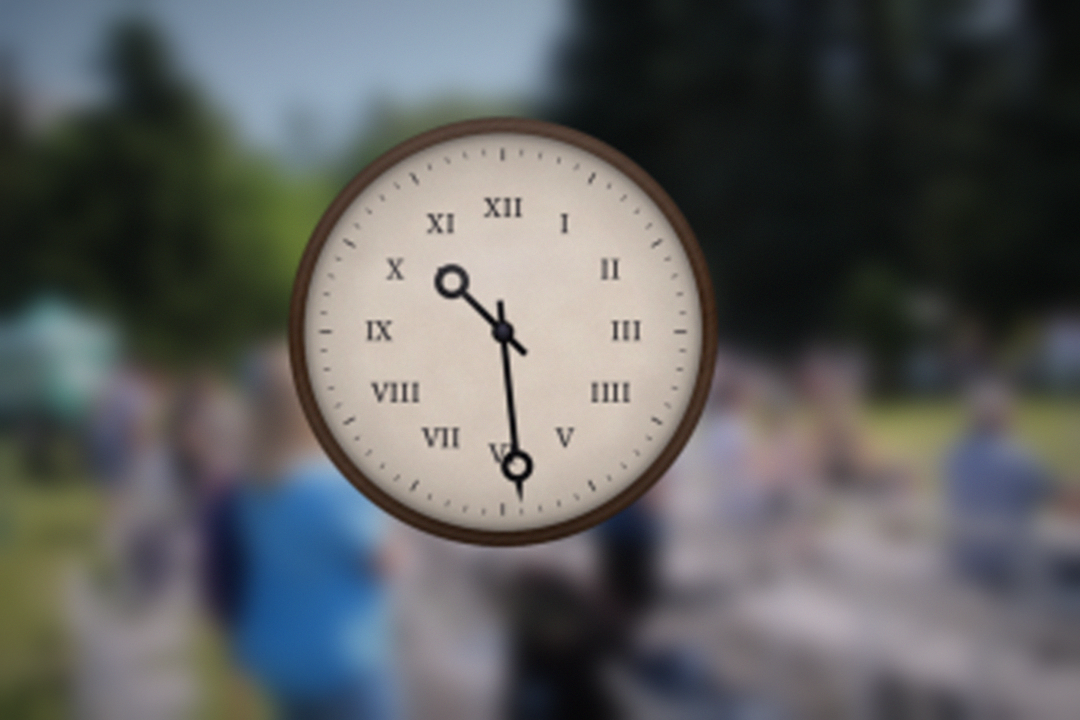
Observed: 10.29
